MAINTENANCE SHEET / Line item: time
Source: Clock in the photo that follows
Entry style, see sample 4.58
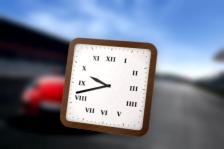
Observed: 9.42
